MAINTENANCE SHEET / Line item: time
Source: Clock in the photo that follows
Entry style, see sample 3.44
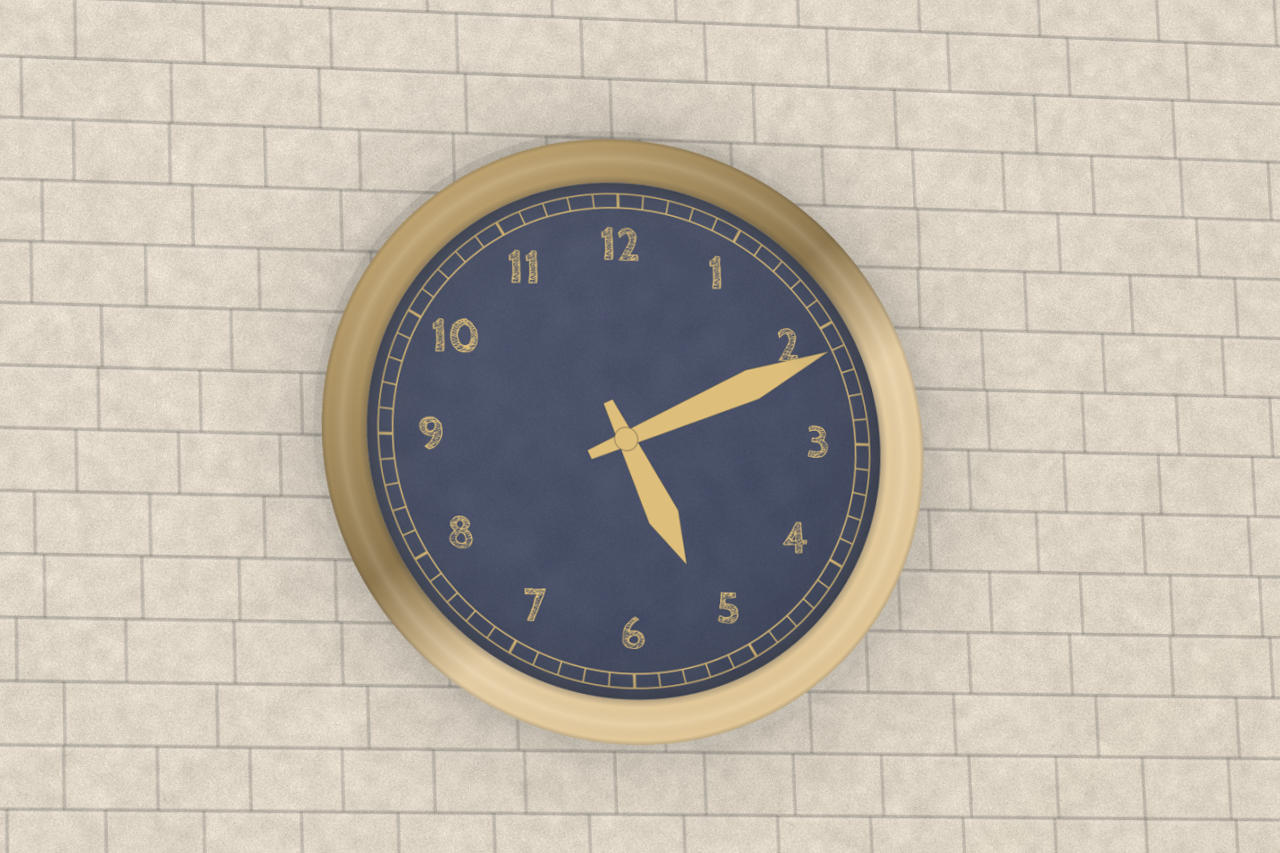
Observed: 5.11
